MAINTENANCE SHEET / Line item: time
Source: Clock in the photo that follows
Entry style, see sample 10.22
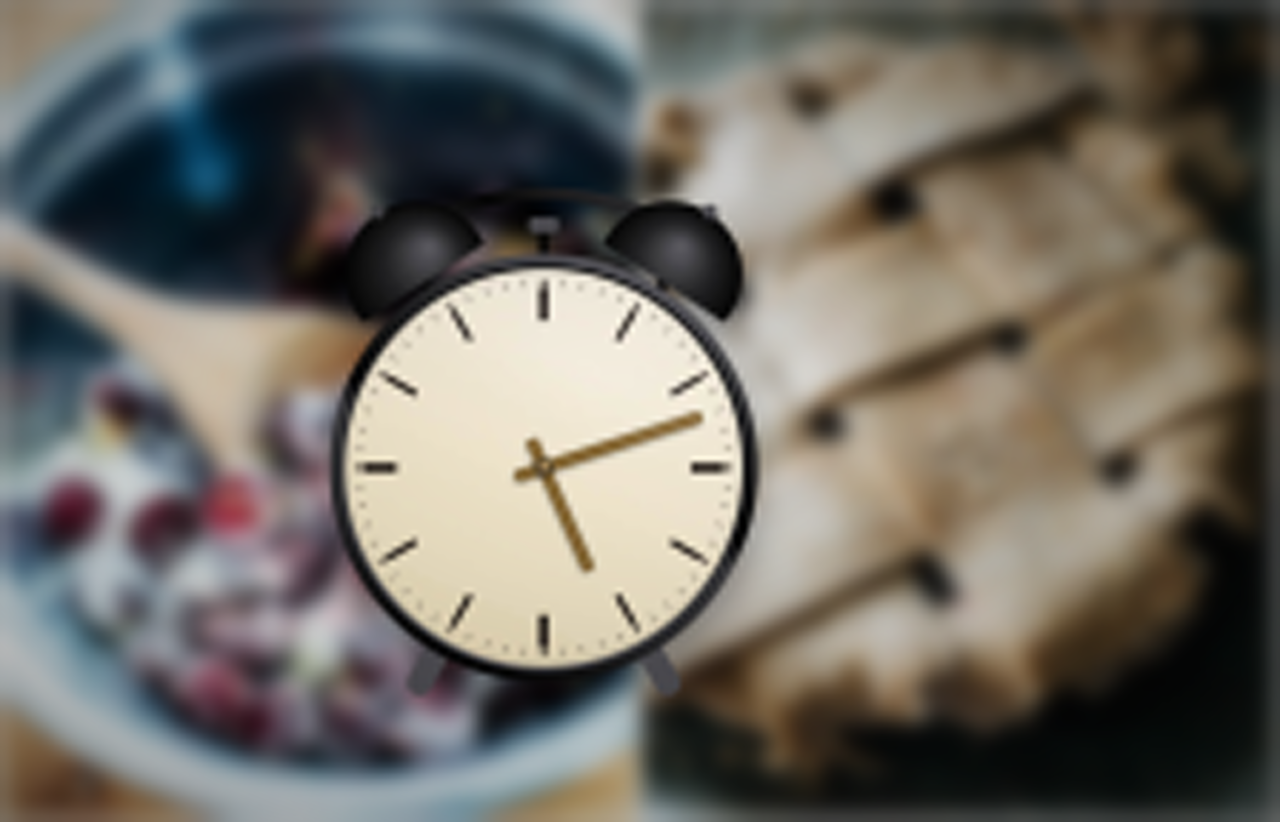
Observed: 5.12
